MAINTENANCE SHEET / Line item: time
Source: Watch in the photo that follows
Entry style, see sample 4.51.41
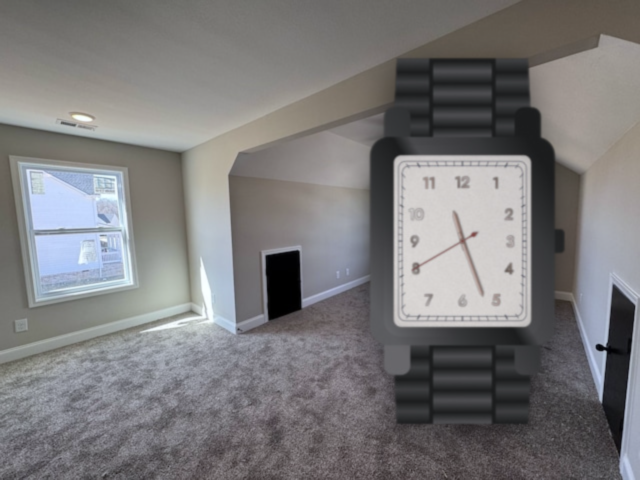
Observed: 11.26.40
